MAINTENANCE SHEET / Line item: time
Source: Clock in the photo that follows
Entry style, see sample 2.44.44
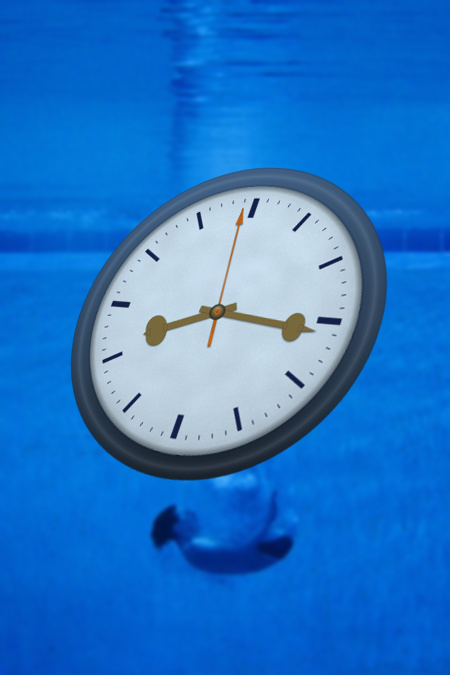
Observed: 8.15.59
